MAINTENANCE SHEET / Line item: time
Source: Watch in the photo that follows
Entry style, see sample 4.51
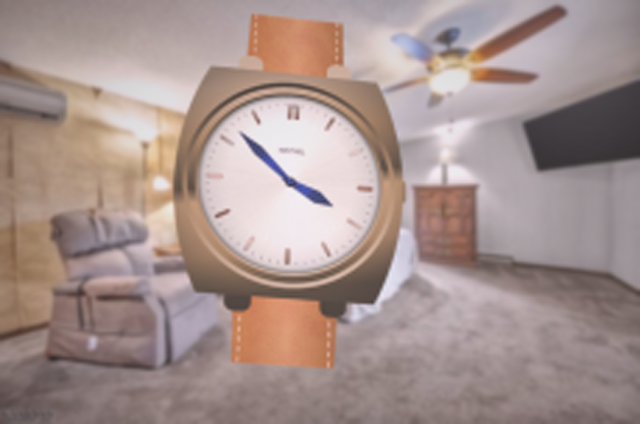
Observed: 3.52
